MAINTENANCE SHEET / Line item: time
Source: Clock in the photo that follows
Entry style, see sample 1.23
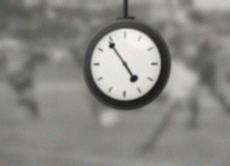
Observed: 4.54
